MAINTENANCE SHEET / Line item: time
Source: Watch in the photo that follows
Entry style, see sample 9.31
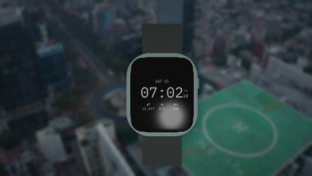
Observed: 7.02
